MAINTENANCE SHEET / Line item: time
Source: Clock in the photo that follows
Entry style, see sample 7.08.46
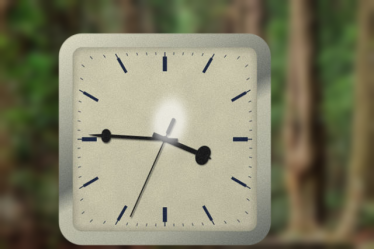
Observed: 3.45.34
